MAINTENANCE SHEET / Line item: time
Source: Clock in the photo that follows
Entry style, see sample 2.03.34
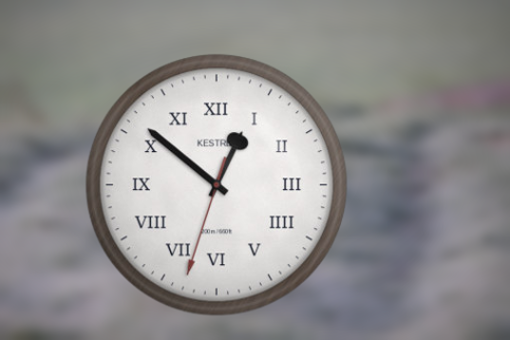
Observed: 12.51.33
